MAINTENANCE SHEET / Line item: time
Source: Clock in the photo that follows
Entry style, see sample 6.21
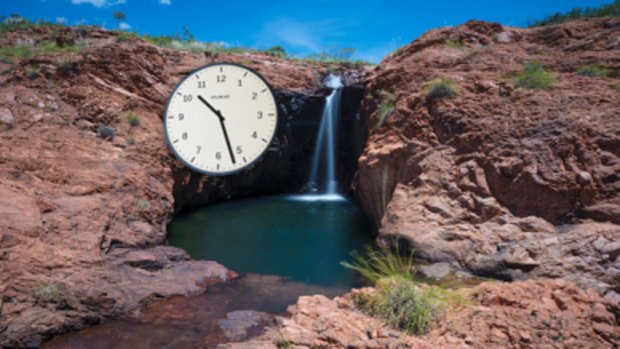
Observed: 10.27
